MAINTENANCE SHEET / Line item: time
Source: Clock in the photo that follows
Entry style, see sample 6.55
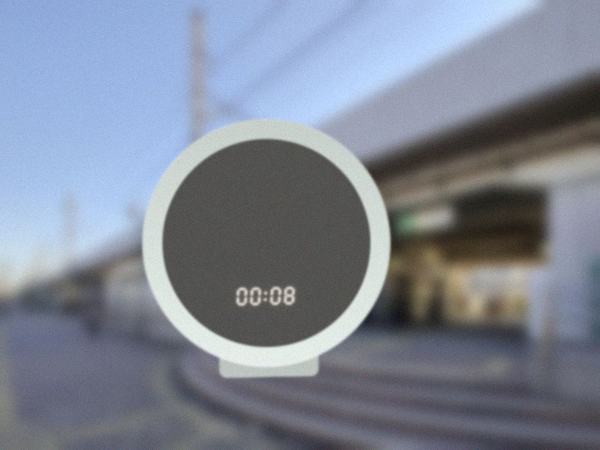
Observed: 0.08
